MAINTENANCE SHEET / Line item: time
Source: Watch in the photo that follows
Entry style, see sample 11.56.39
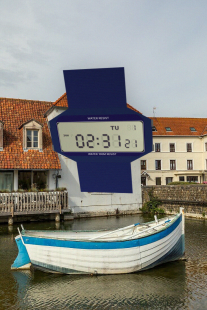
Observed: 2.31.21
